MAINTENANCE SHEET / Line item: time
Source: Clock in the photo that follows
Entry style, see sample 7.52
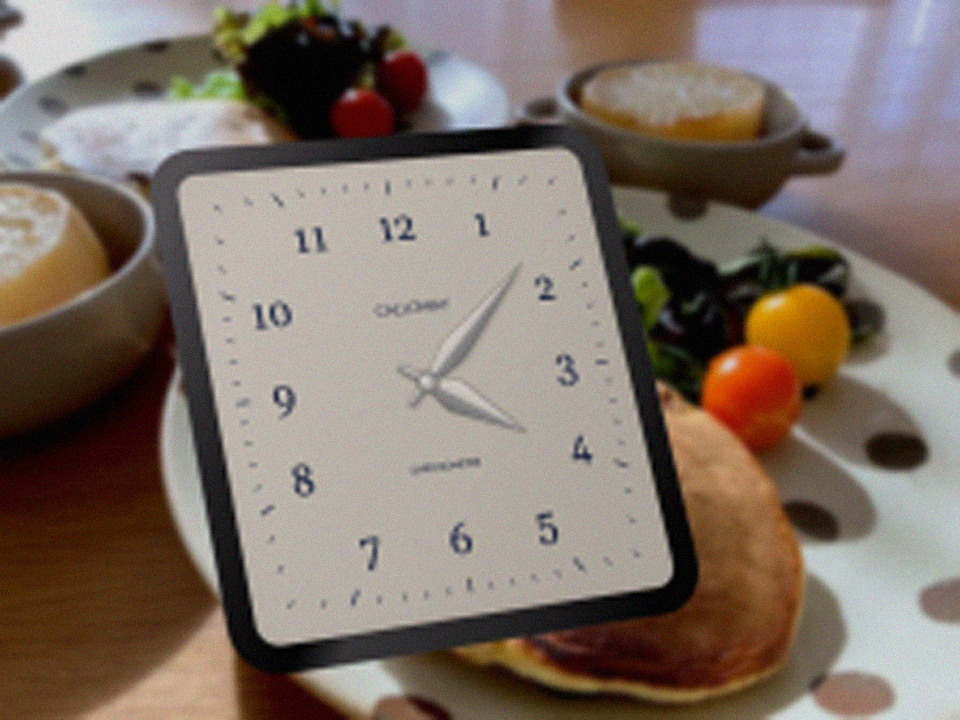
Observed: 4.08
